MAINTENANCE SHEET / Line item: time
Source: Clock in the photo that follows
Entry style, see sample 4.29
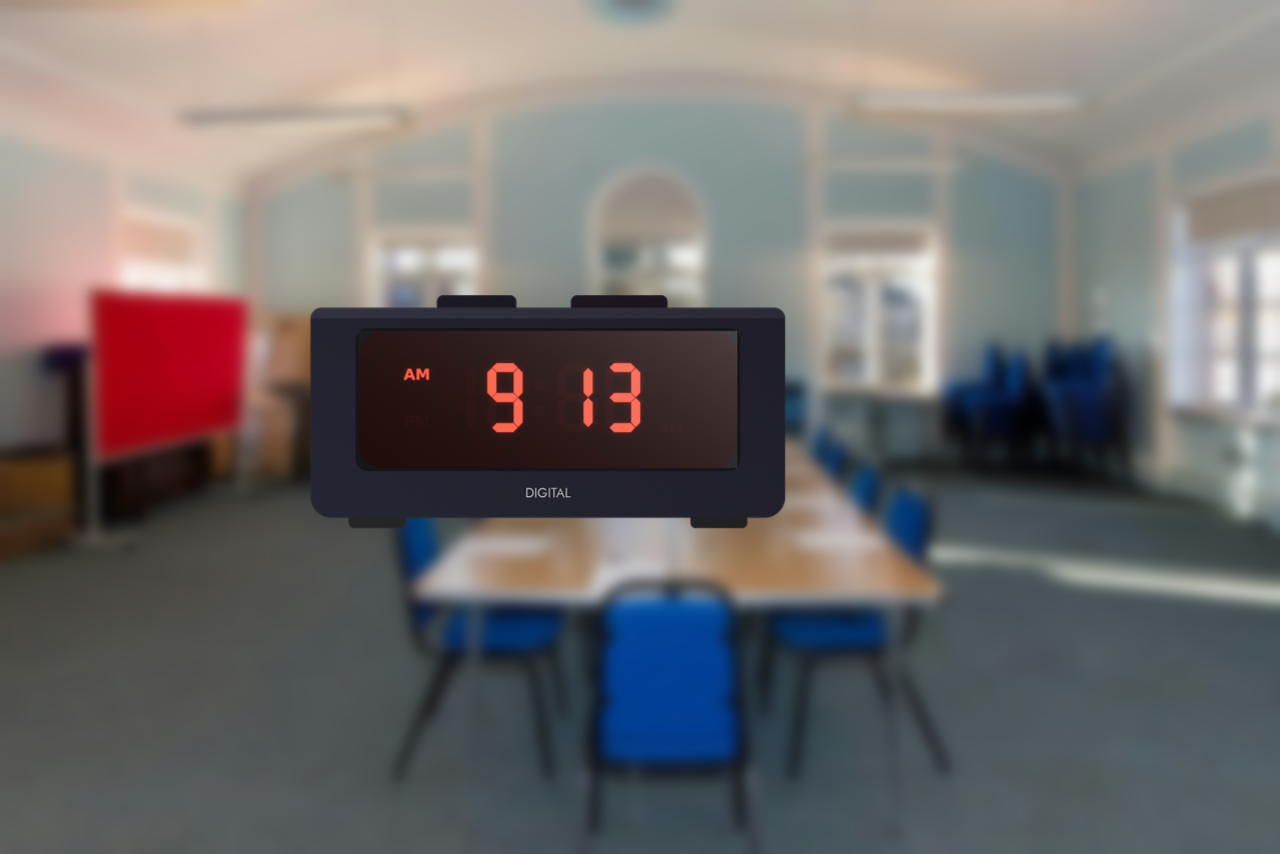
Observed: 9.13
